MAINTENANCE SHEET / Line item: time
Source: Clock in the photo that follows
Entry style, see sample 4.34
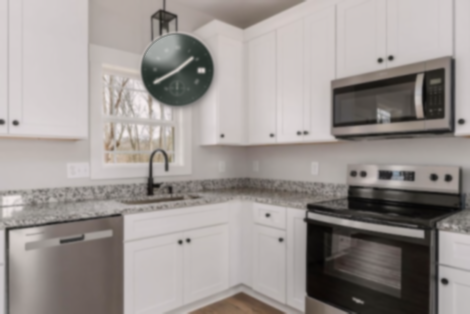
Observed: 1.40
